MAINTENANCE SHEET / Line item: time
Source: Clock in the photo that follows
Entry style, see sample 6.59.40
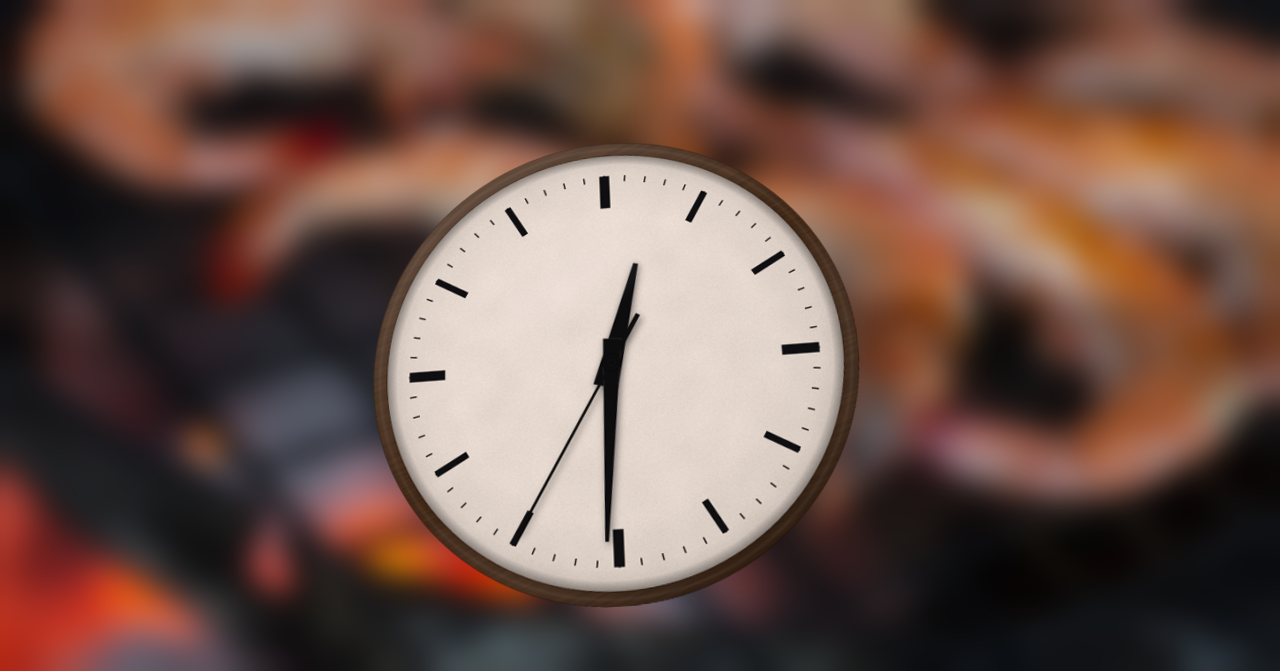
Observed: 12.30.35
